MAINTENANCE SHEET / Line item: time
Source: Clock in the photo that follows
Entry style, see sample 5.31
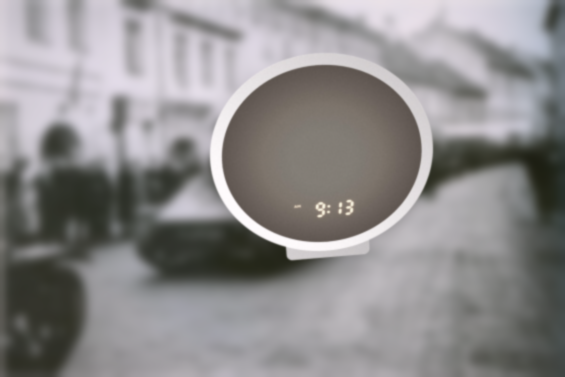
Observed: 9.13
